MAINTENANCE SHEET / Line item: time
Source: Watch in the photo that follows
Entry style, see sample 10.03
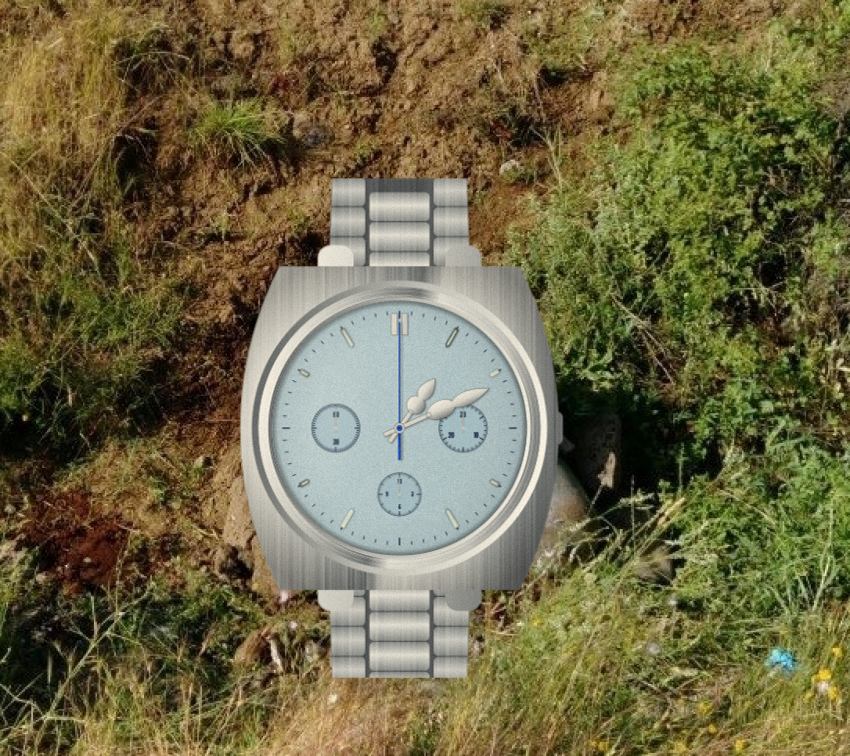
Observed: 1.11
